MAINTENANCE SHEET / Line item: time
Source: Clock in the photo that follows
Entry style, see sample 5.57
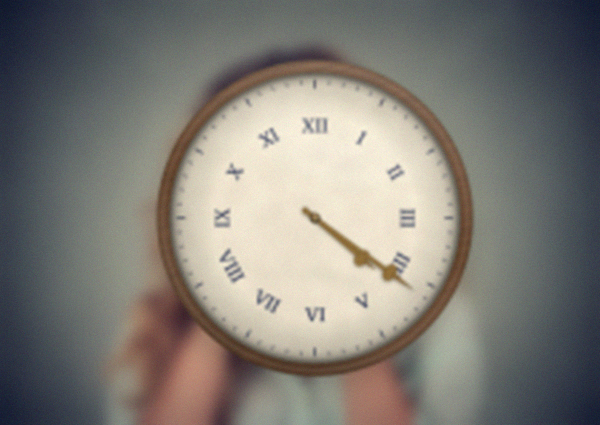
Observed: 4.21
